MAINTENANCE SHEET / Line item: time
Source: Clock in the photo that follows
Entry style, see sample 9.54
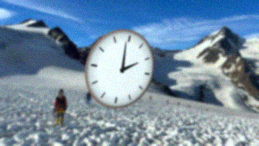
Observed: 1.59
